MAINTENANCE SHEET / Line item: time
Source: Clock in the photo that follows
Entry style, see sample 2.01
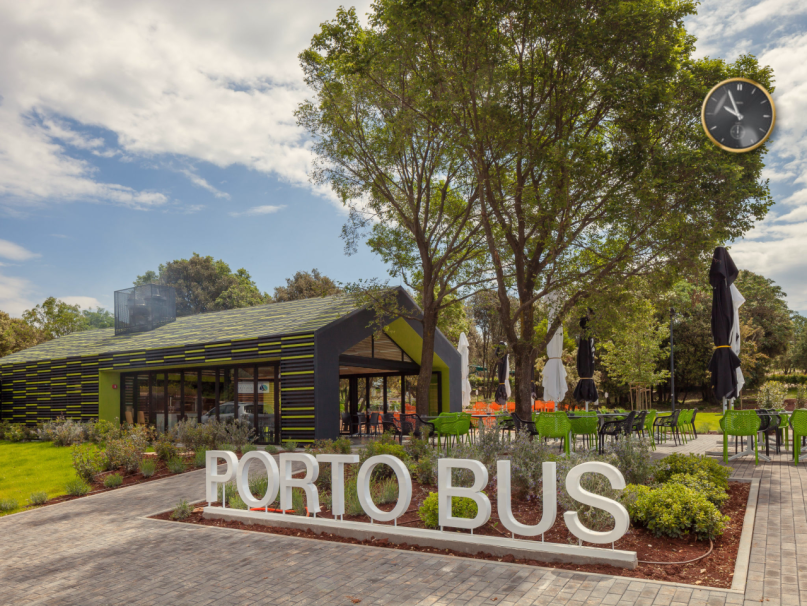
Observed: 9.56
